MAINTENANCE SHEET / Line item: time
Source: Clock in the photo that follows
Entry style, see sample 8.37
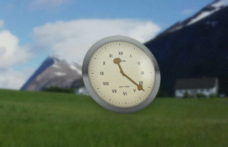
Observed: 11.22
